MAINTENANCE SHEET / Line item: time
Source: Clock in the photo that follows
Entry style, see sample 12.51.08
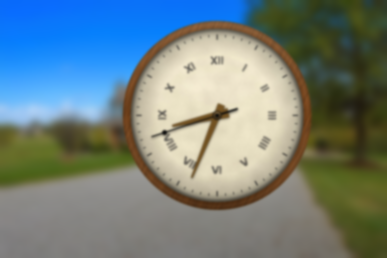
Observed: 8.33.42
